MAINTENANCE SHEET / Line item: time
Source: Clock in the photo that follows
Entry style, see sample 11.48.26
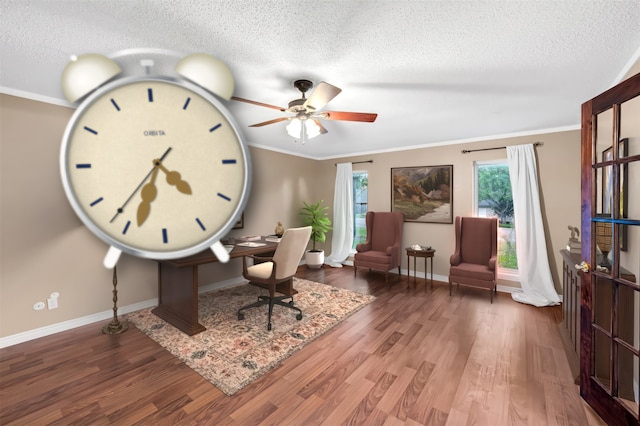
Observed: 4.33.37
